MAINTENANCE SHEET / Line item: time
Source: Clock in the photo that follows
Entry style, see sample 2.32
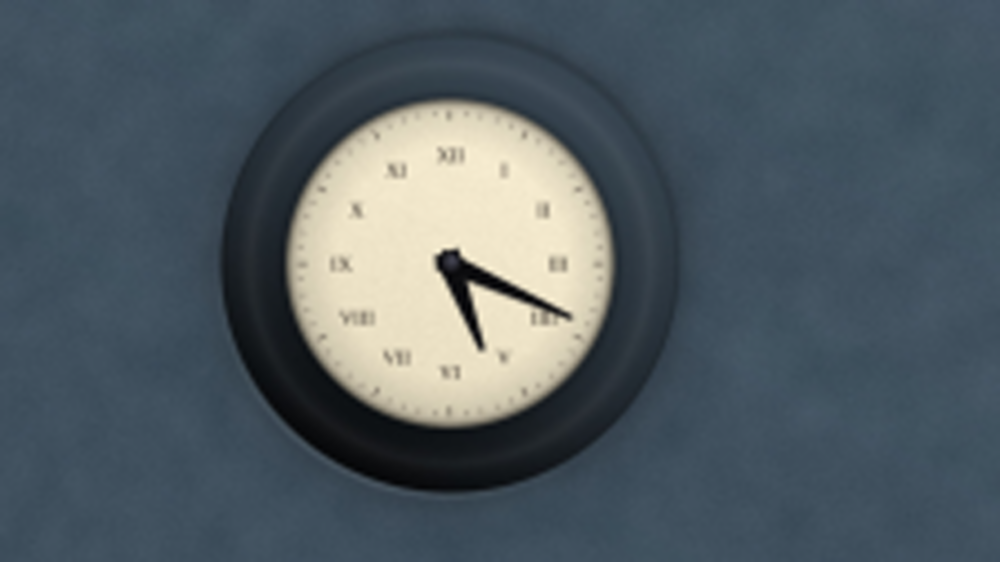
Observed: 5.19
